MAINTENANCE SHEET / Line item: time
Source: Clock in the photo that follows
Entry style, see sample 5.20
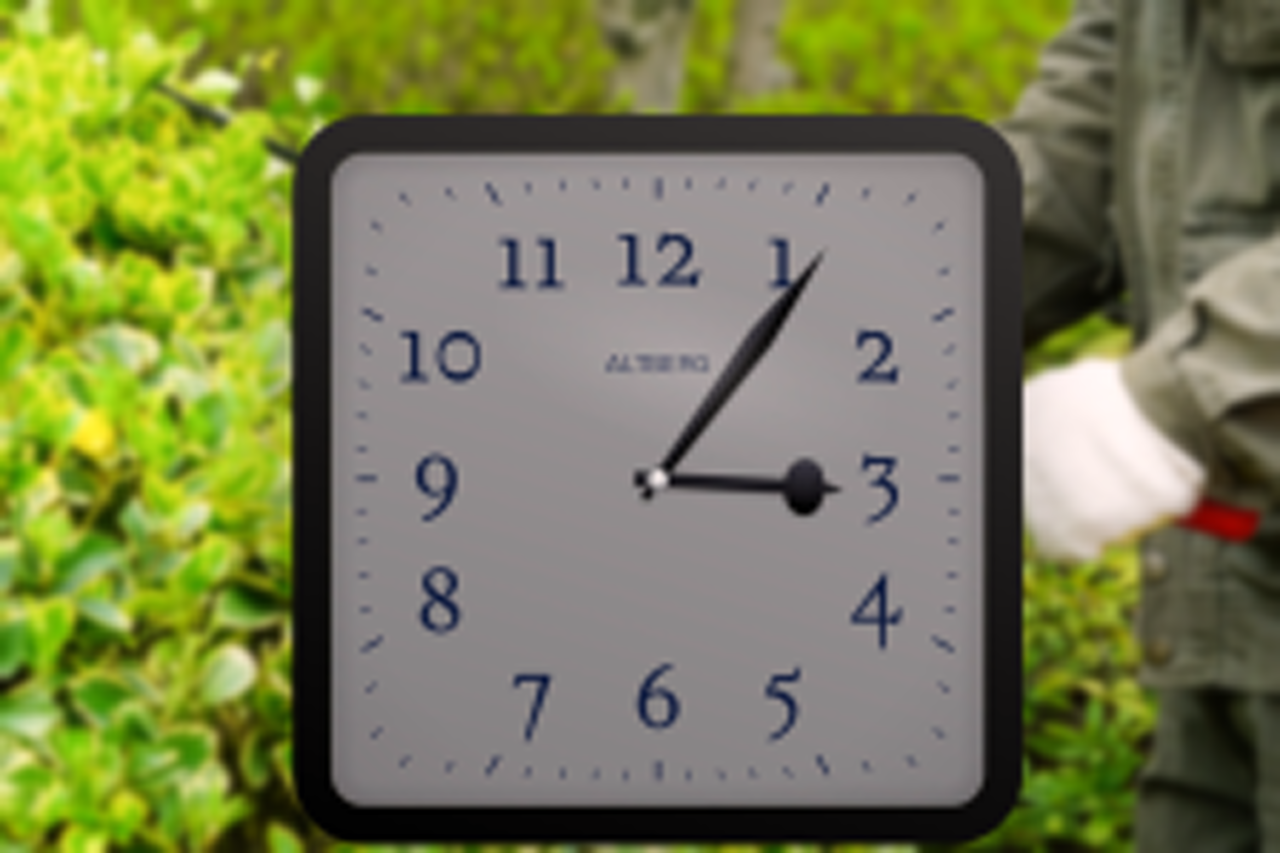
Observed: 3.06
